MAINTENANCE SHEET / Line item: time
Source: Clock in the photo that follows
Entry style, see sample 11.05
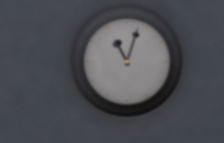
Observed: 11.03
